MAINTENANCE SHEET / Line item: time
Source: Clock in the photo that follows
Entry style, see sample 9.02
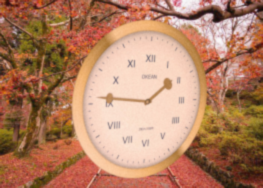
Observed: 1.46
